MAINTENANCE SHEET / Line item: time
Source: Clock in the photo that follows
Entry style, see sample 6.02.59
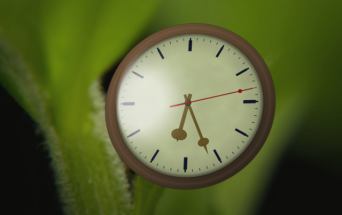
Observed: 6.26.13
